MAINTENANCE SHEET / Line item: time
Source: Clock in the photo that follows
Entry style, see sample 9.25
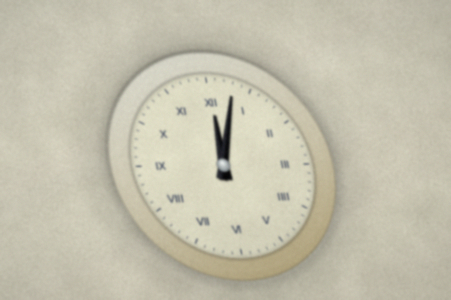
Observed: 12.03
